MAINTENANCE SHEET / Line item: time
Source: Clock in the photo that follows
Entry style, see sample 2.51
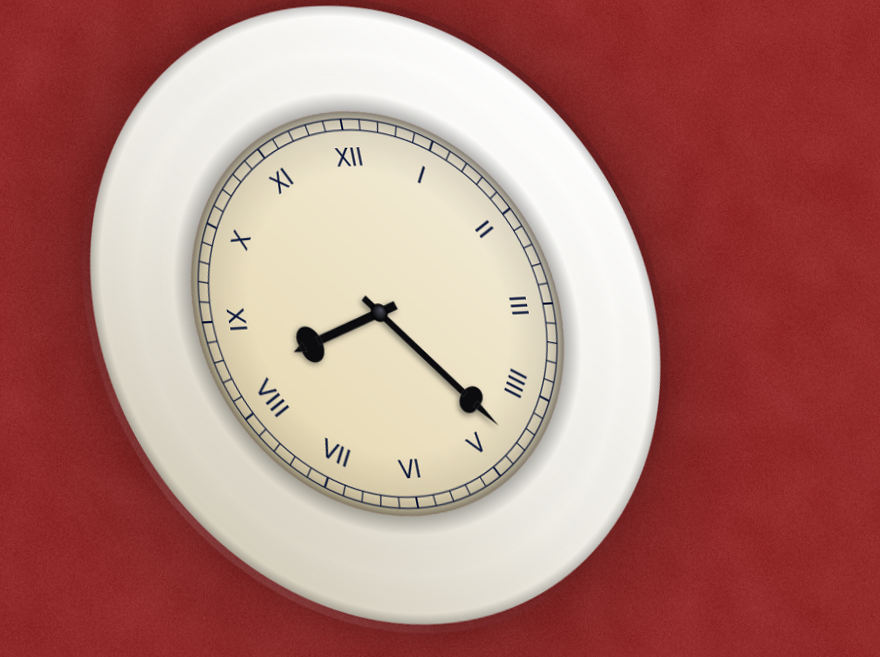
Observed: 8.23
